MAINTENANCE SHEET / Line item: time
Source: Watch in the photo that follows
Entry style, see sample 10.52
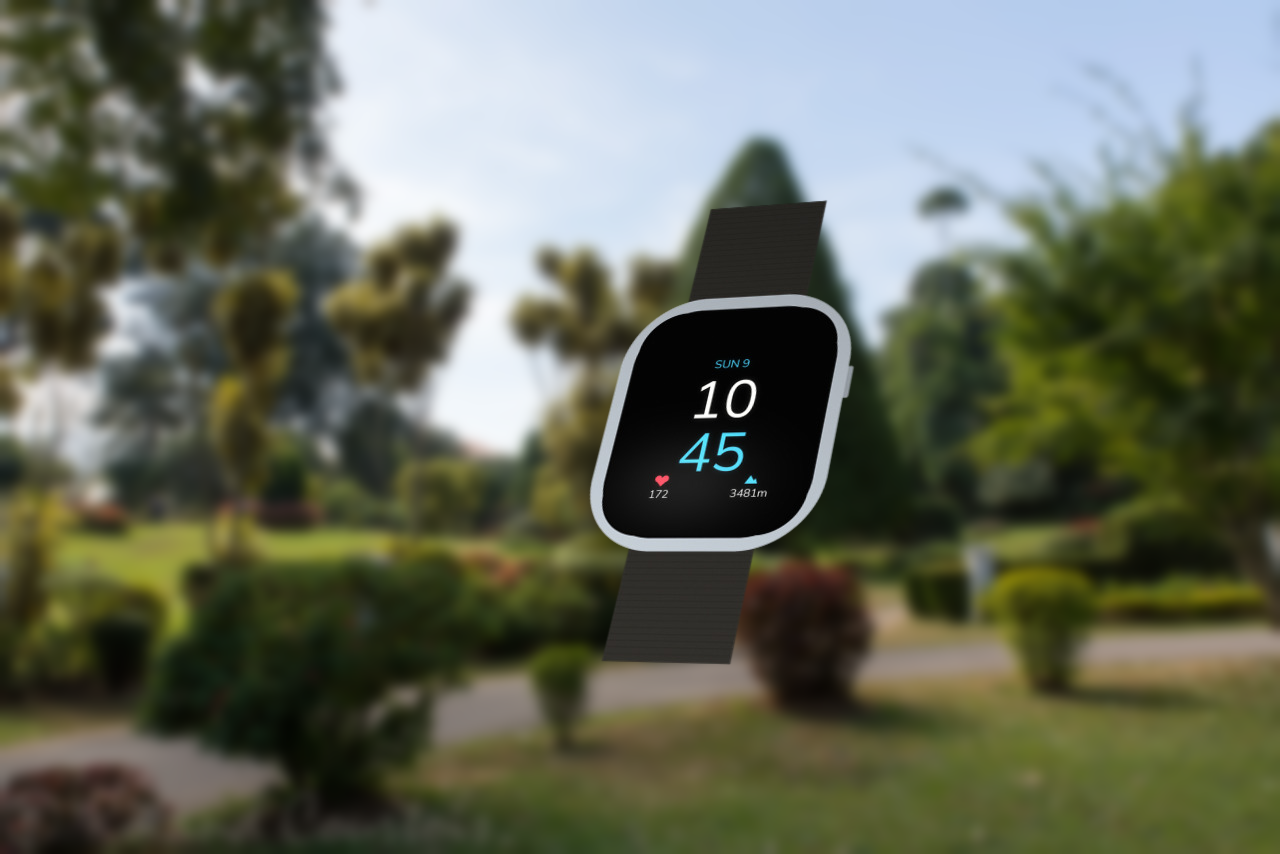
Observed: 10.45
